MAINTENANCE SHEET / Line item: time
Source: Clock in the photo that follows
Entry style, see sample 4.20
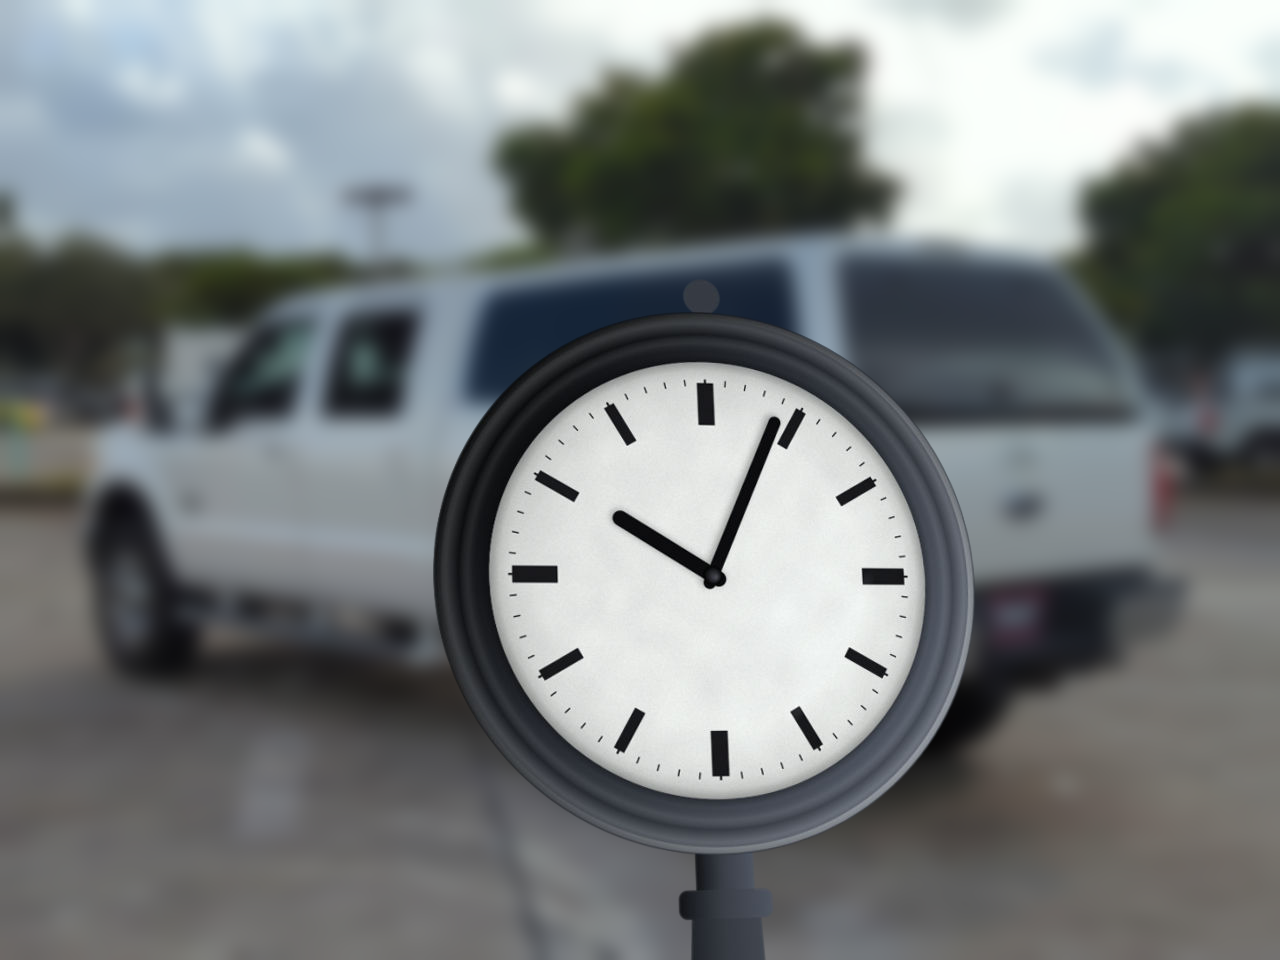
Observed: 10.04
